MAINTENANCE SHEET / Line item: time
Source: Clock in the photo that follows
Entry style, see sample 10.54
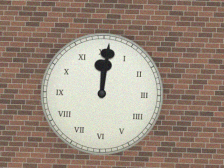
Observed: 12.01
